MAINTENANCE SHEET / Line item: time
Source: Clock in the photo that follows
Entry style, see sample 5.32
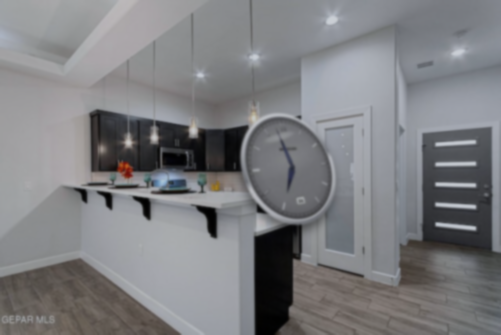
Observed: 6.58
